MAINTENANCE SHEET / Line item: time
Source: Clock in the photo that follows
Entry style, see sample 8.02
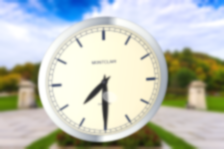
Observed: 7.30
